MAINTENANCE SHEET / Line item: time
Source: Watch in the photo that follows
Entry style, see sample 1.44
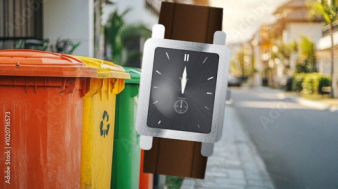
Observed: 12.00
